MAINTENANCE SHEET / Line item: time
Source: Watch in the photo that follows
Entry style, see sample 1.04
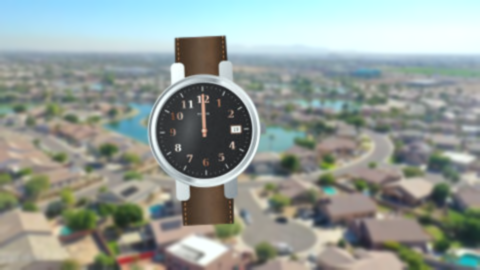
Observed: 12.00
